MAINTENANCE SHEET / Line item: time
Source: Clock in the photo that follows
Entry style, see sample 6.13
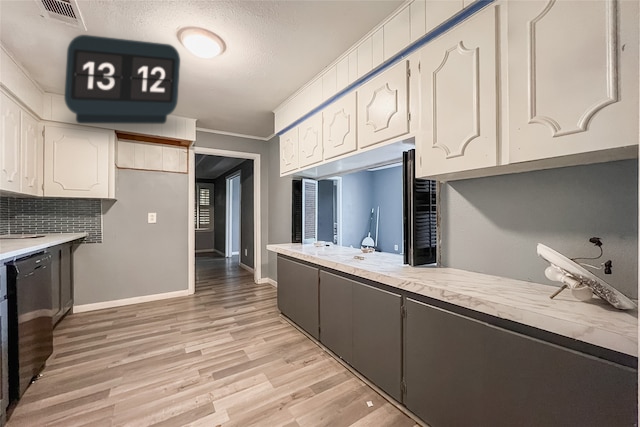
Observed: 13.12
